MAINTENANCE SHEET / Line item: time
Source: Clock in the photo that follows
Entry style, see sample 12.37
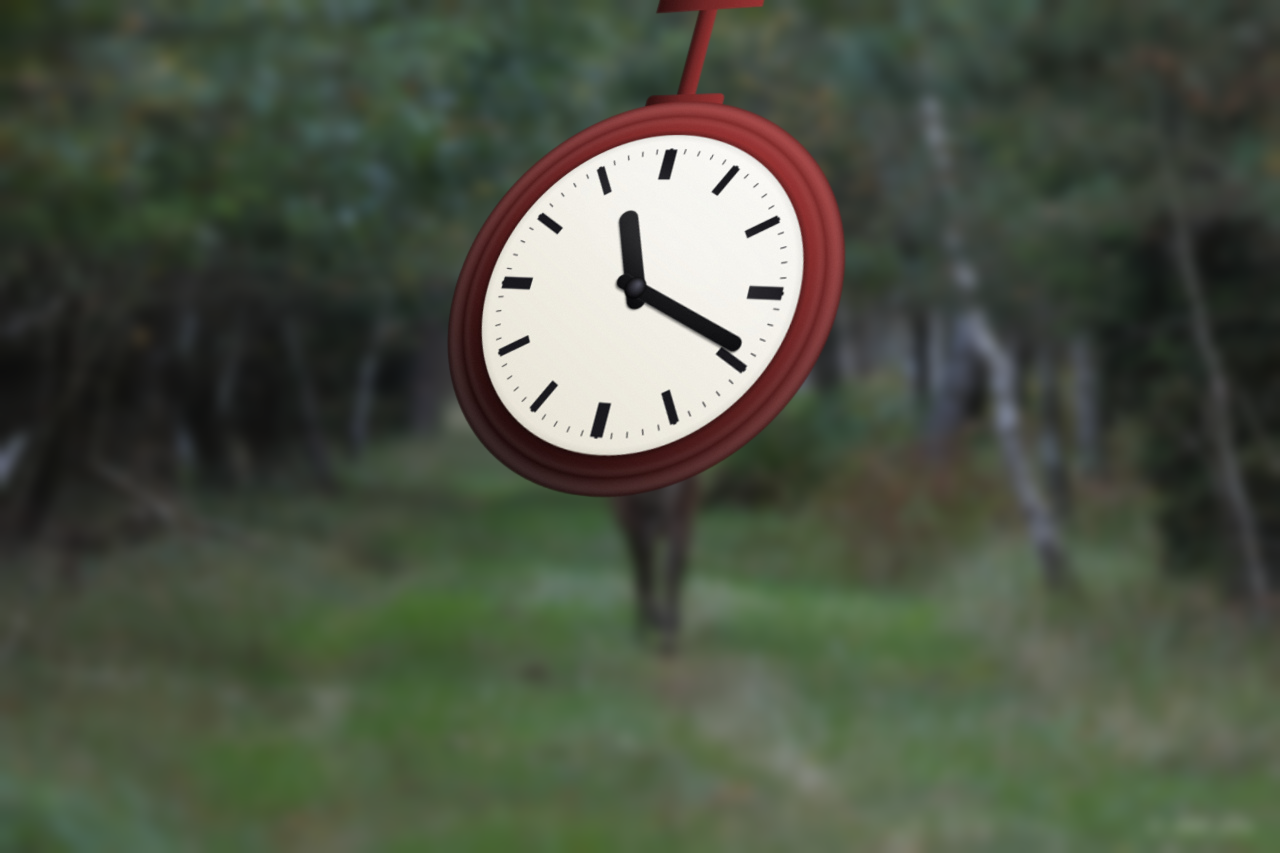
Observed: 11.19
